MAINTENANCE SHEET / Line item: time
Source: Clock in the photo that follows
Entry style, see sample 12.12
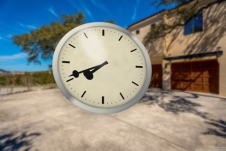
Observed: 7.41
